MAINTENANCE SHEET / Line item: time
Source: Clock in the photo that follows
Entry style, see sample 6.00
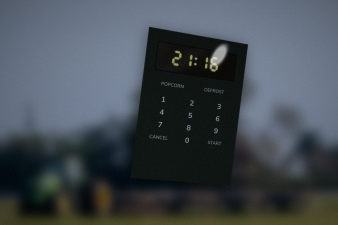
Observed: 21.16
